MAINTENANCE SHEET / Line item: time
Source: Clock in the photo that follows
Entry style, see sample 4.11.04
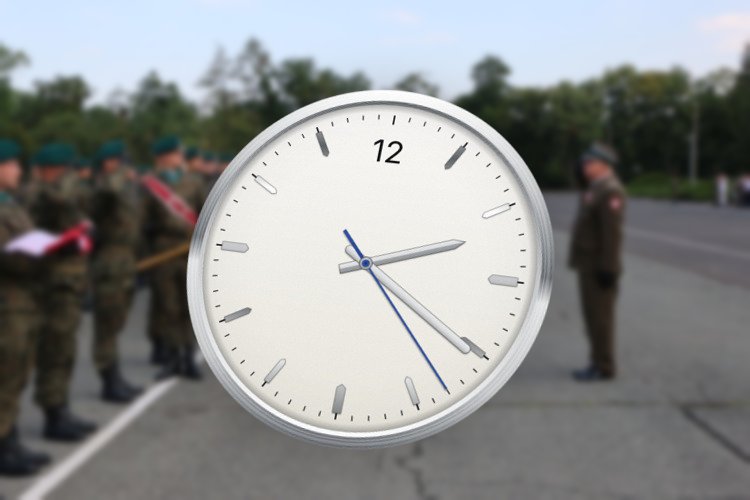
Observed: 2.20.23
